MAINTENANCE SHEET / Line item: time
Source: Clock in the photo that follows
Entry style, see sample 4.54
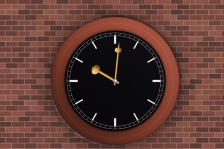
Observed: 10.01
